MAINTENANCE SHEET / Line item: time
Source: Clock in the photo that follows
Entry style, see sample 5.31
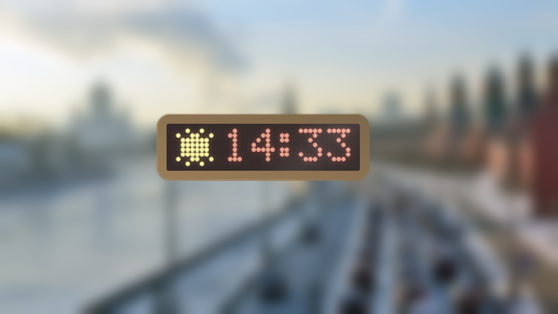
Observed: 14.33
